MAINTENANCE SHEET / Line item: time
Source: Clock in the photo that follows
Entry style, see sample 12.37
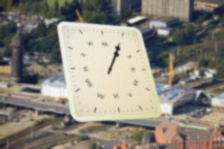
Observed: 1.05
